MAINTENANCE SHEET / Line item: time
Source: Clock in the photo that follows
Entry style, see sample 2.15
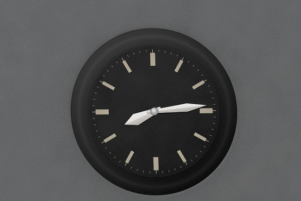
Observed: 8.14
